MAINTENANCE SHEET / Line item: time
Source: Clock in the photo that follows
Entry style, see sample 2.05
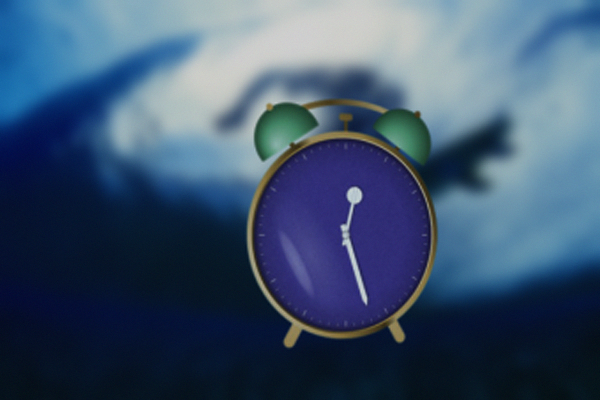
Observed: 12.27
